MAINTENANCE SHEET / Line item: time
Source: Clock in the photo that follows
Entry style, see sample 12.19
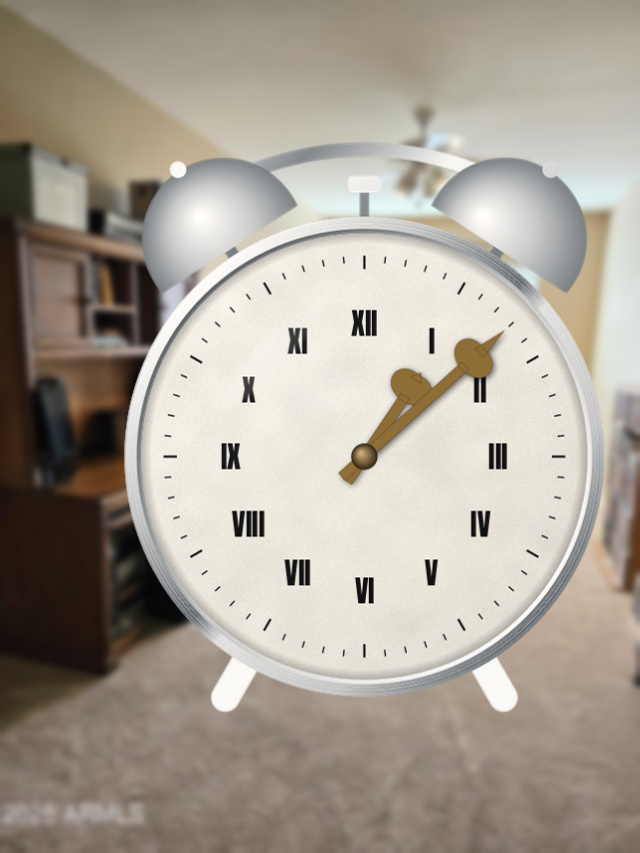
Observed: 1.08
